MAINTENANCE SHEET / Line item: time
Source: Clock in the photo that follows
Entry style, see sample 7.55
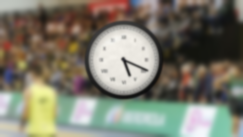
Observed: 5.19
